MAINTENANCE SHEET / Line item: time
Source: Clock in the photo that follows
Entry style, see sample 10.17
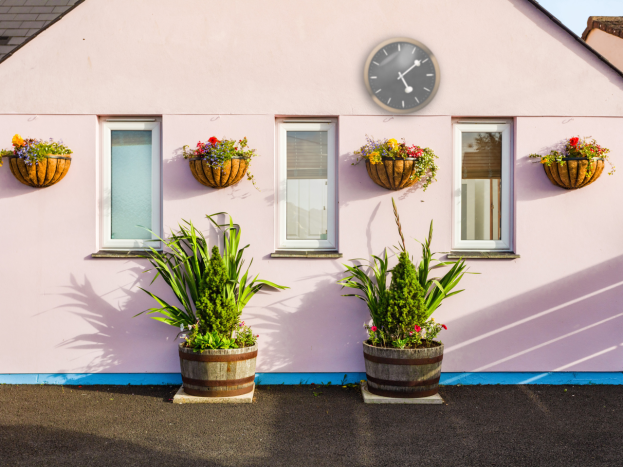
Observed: 5.09
